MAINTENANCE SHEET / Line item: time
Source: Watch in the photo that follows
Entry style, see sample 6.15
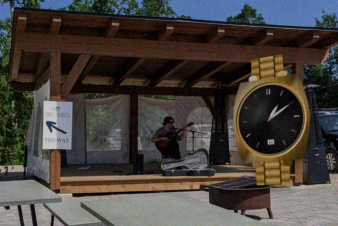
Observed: 1.10
